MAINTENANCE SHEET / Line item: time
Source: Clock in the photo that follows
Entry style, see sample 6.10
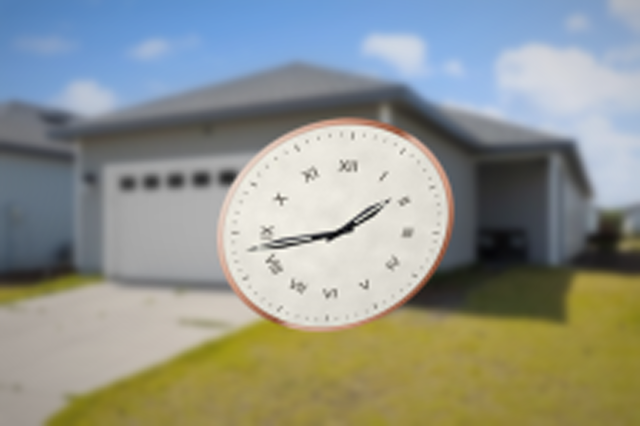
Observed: 1.43
